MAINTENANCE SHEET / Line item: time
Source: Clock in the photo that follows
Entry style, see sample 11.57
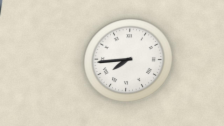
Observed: 7.44
